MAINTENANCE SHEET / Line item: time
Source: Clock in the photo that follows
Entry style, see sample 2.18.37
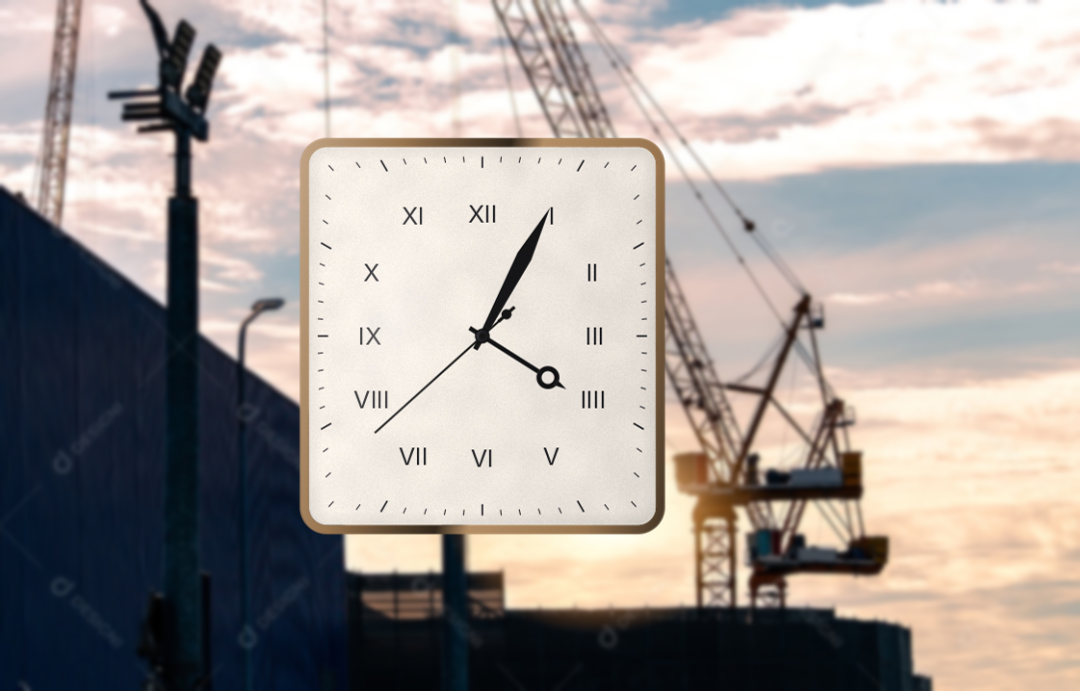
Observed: 4.04.38
